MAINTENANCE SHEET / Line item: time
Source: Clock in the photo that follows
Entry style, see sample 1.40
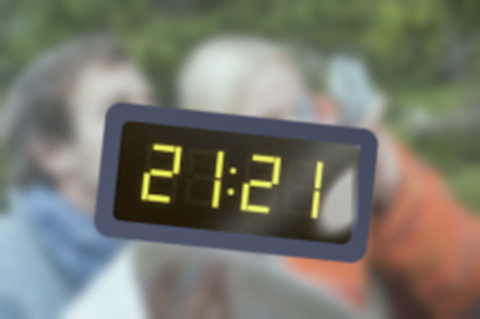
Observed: 21.21
